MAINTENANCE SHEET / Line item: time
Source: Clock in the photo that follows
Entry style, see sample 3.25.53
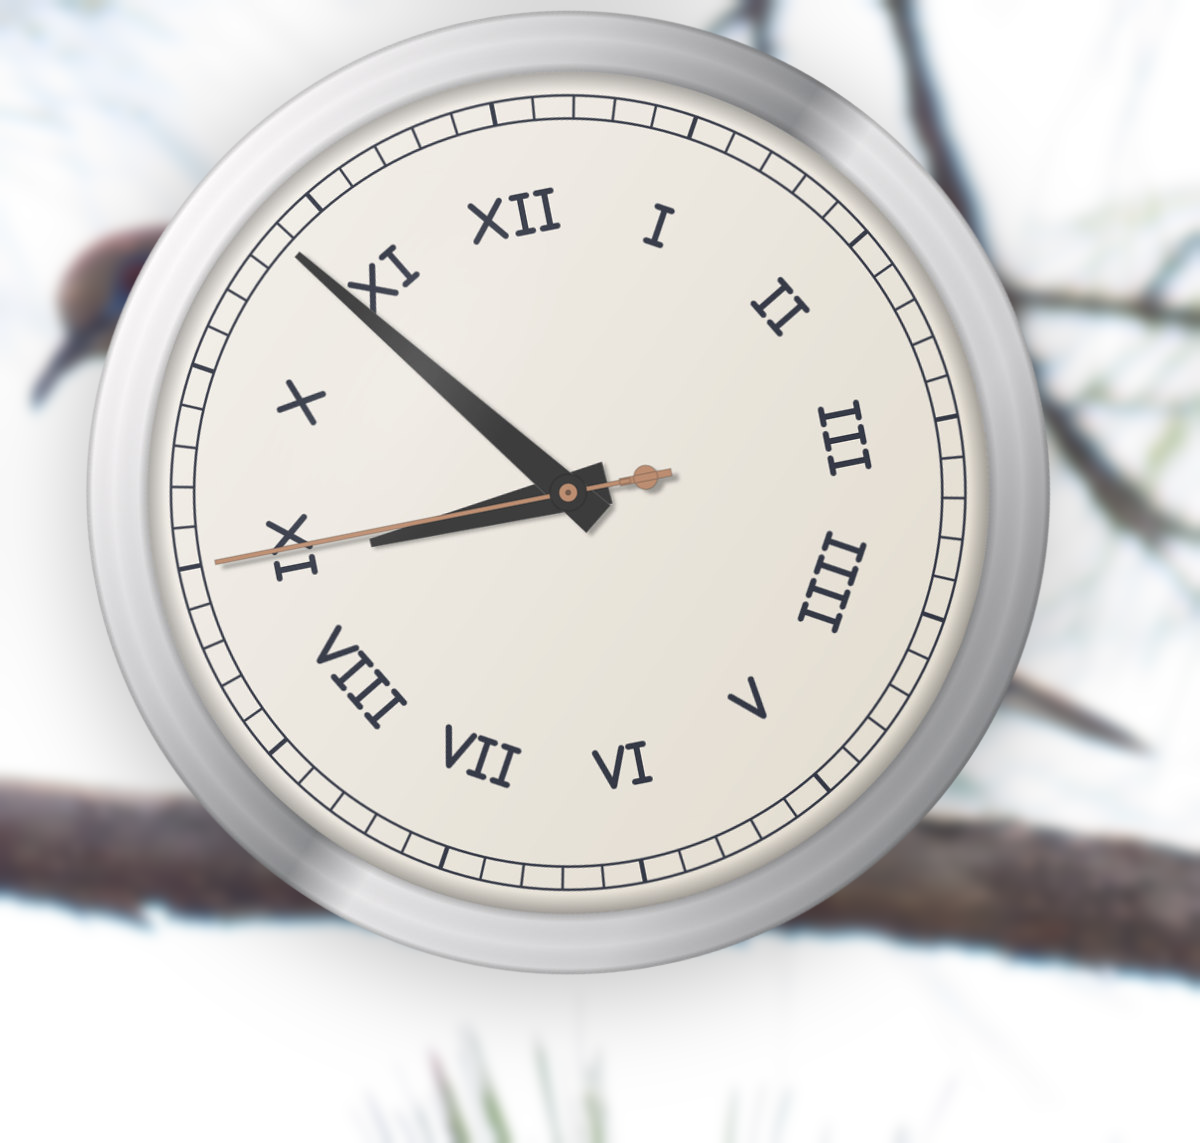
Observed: 8.53.45
